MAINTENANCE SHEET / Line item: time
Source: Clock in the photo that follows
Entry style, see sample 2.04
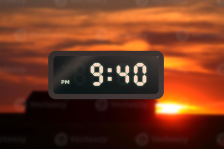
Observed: 9.40
